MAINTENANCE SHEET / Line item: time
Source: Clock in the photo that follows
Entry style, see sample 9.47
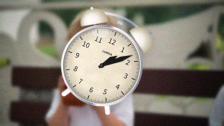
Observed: 1.08
